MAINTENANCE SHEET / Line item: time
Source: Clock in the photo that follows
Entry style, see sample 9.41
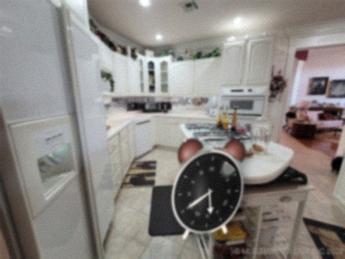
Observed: 5.40
